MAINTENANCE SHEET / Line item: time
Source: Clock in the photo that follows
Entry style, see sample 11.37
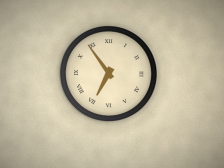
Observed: 6.54
